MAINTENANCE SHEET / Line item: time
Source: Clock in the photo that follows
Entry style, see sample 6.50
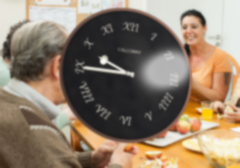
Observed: 9.45
